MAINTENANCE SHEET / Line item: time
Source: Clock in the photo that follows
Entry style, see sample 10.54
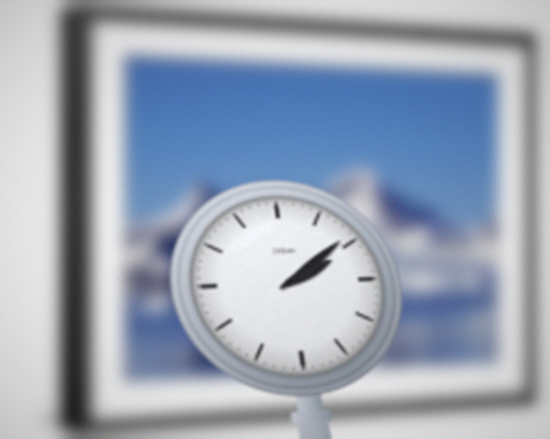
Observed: 2.09
